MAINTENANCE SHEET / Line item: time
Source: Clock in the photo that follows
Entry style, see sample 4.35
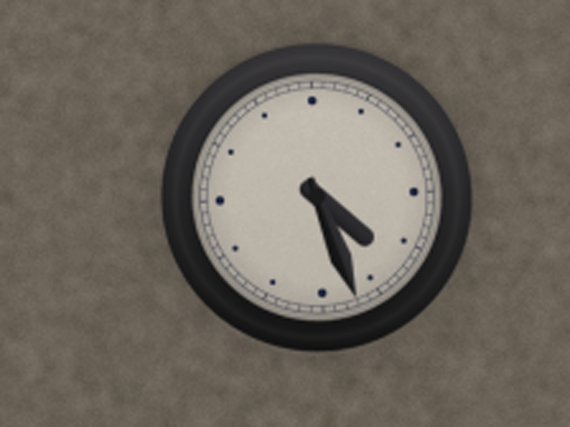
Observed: 4.27
